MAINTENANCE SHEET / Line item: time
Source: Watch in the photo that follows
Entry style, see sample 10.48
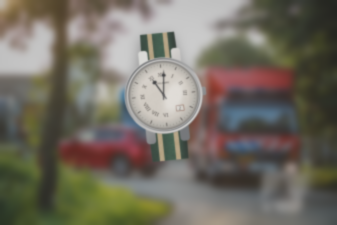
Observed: 11.01
